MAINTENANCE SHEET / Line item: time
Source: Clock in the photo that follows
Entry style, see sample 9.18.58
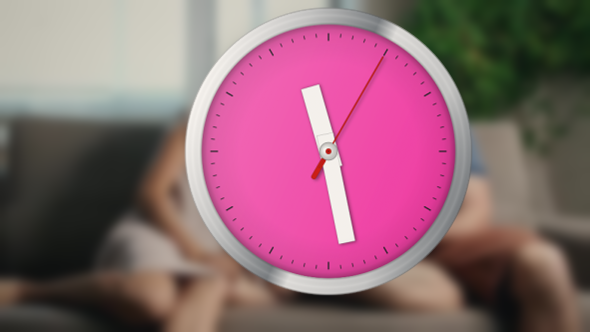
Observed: 11.28.05
